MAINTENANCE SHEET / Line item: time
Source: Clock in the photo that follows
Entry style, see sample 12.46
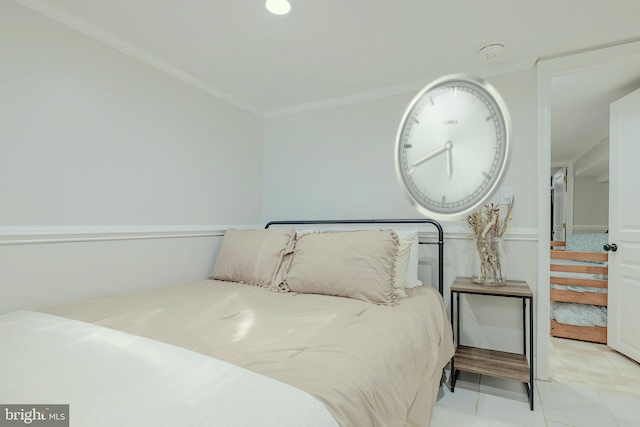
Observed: 5.41
